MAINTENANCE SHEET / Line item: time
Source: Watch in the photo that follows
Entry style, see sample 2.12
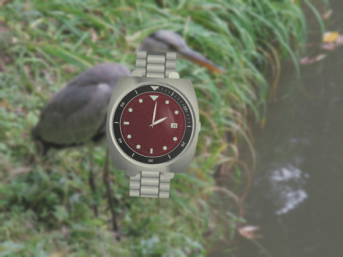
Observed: 2.01
